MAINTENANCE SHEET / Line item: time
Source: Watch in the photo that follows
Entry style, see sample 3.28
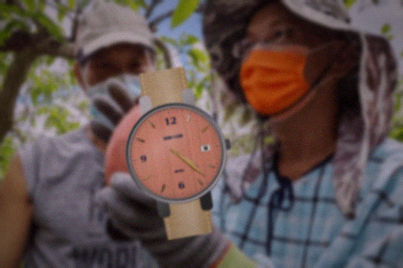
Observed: 4.23
